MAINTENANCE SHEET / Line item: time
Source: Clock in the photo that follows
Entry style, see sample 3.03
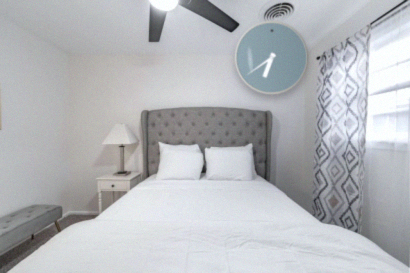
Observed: 6.39
